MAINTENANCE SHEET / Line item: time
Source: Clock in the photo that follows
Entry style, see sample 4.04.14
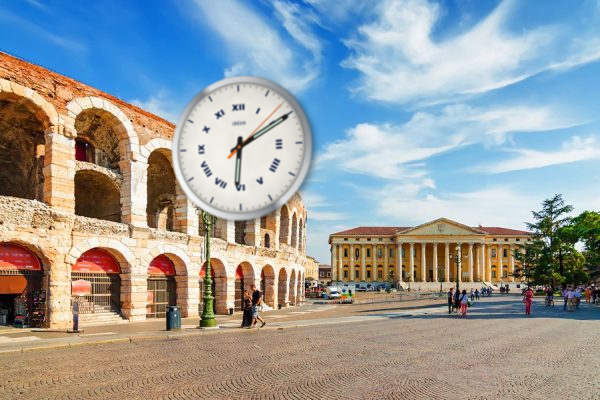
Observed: 6.10.08
